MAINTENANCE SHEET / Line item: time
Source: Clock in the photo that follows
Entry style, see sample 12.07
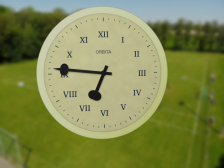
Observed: 6.46
